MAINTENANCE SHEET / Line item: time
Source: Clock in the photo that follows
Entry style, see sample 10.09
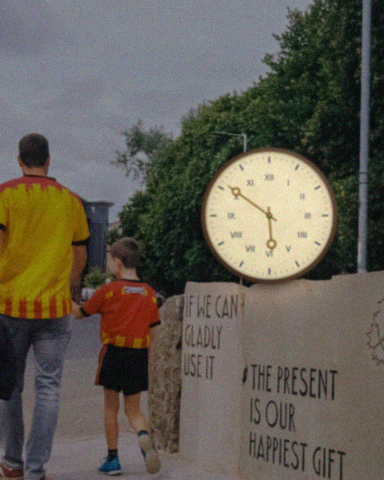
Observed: 5.51
